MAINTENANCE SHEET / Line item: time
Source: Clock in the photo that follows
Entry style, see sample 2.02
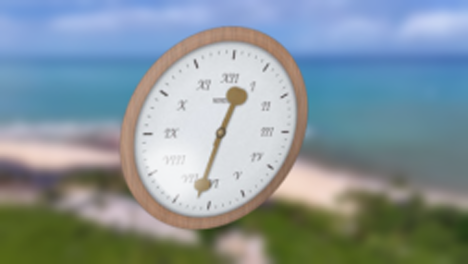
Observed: 12.32
